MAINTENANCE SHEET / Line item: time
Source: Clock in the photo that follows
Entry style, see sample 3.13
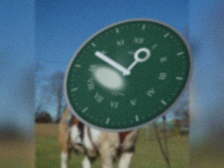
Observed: 12.49
